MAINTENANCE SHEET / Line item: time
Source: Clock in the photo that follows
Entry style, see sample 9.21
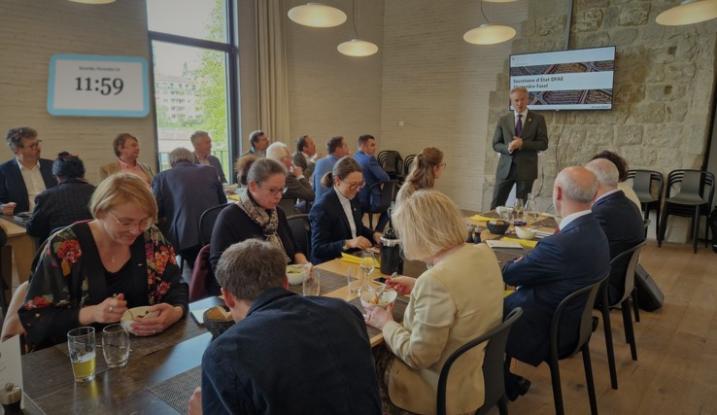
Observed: 11.59
